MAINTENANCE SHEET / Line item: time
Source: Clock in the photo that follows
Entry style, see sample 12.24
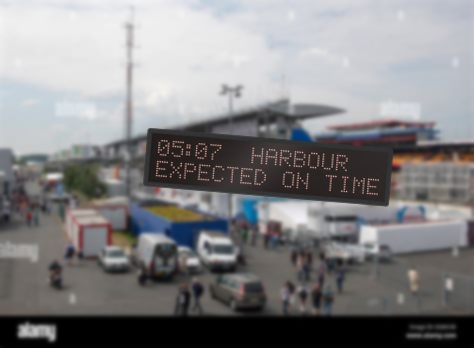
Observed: 5.07
